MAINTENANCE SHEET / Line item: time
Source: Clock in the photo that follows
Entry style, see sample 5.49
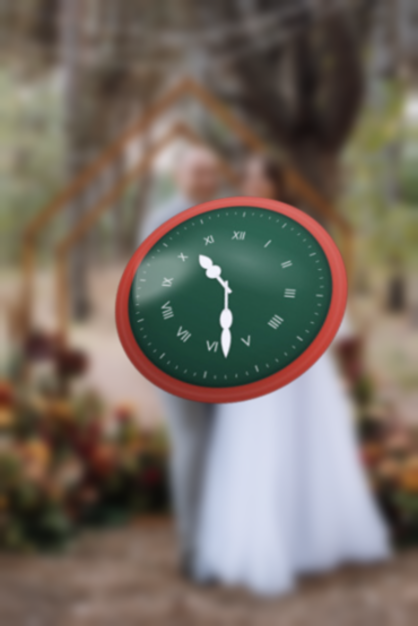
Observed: 10.28
